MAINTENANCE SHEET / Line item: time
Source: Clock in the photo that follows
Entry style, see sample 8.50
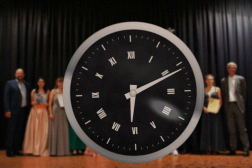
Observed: 6.11
